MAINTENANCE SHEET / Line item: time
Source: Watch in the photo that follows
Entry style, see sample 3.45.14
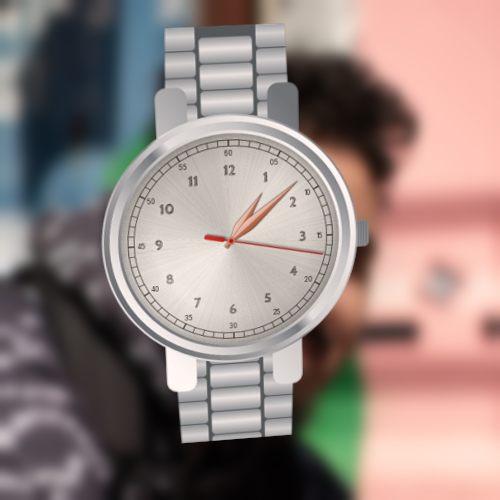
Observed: 1.08.17
